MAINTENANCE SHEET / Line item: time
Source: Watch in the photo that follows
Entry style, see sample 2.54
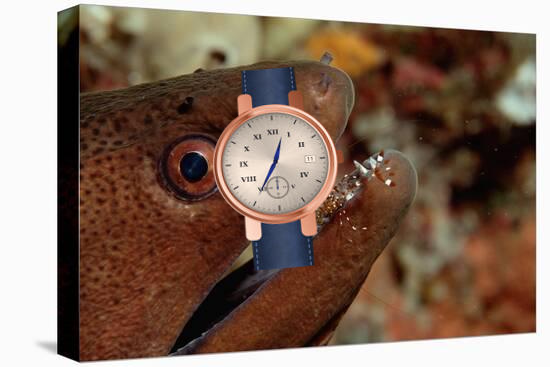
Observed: 12.35
